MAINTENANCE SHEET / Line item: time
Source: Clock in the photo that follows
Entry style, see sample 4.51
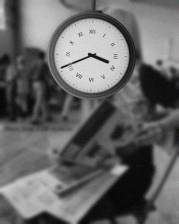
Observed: 3.41
